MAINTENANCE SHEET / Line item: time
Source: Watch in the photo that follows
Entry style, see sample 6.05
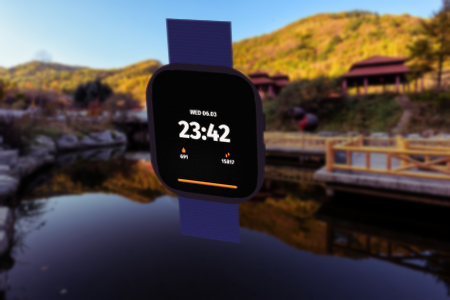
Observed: 23.42
